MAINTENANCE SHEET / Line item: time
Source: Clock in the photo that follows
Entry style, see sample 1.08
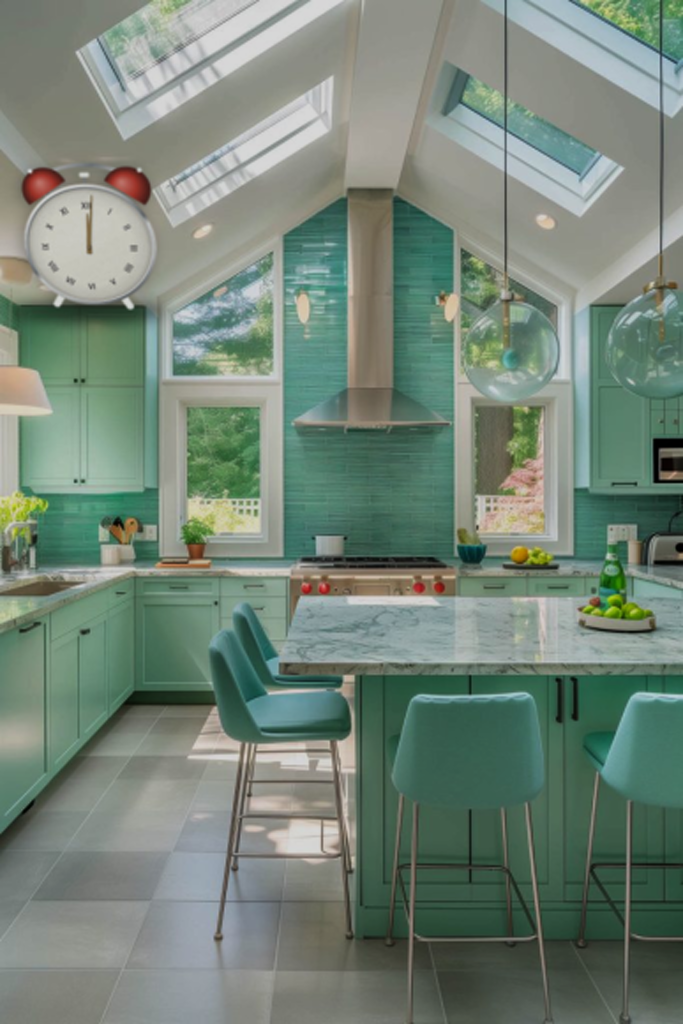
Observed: 12.01
